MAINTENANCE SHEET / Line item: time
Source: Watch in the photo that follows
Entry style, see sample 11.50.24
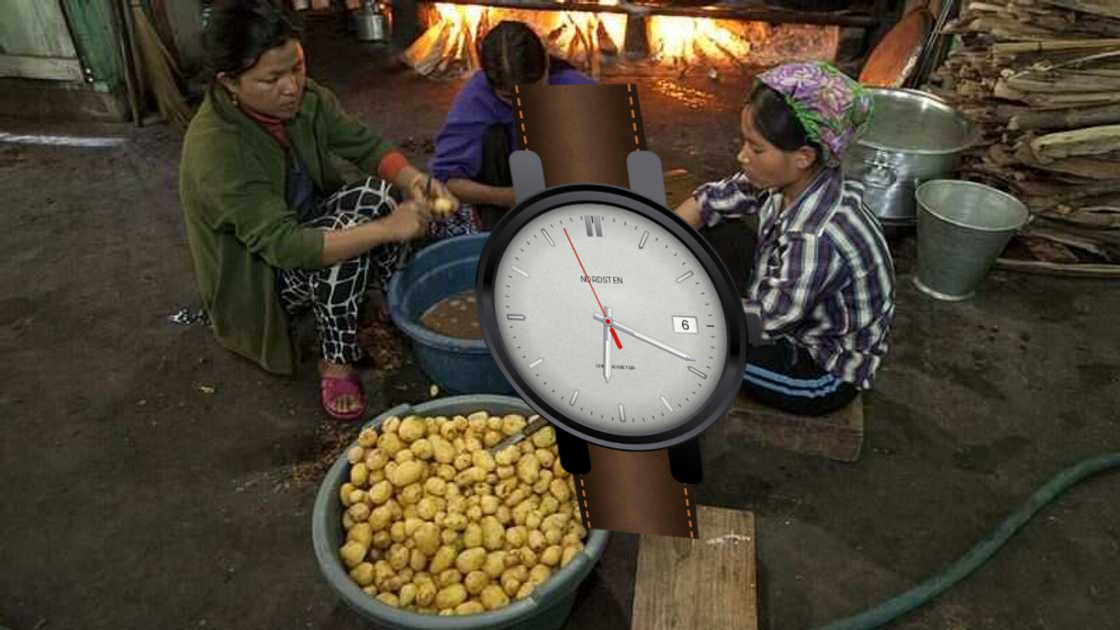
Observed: 6.18.57
